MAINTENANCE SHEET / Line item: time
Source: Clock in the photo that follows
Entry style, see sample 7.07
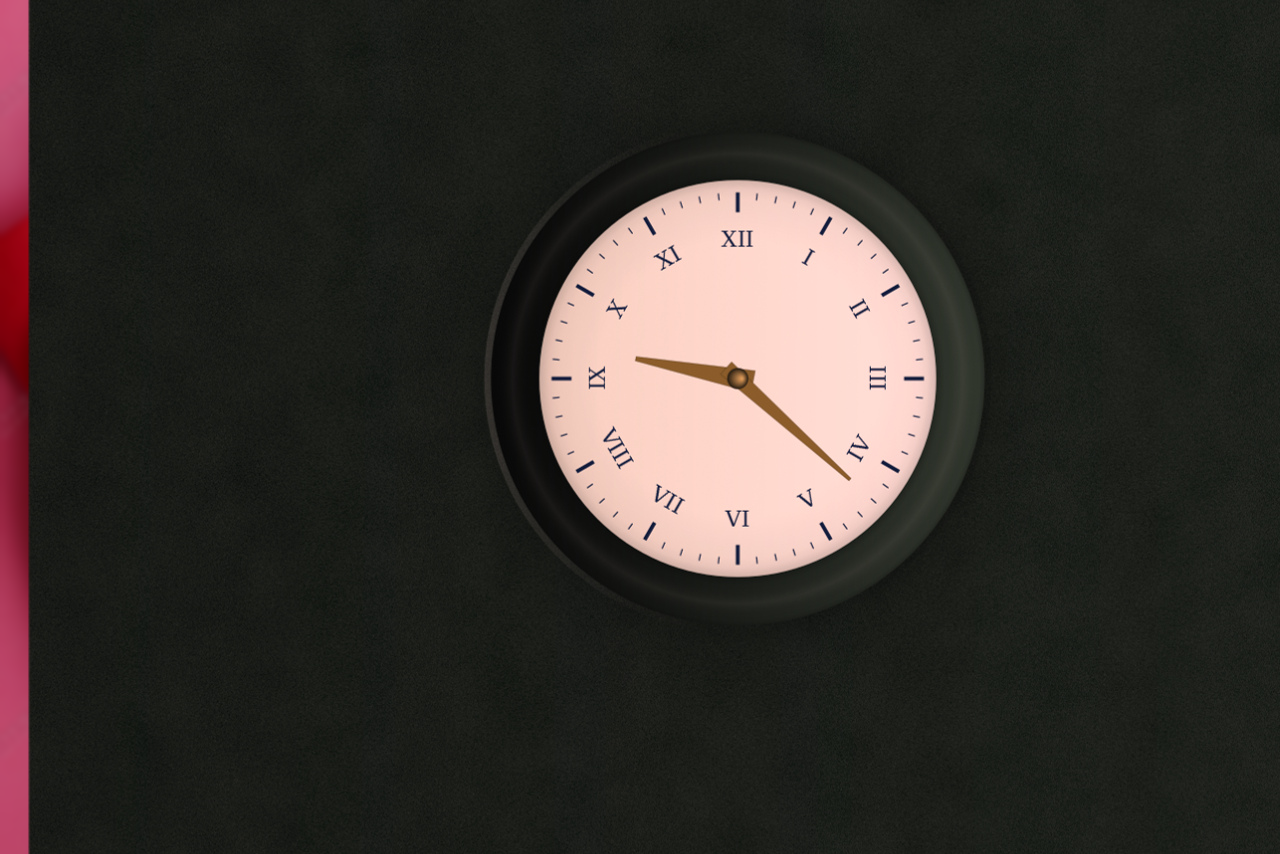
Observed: 9.22
